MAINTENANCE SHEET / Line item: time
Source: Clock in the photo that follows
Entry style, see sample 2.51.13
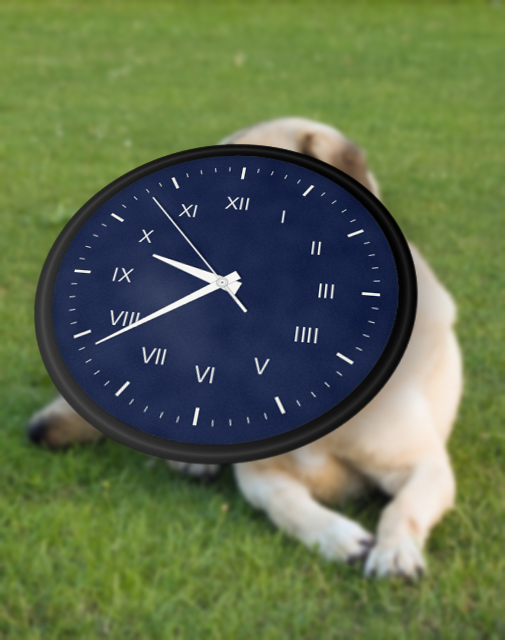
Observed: 9.38.53
